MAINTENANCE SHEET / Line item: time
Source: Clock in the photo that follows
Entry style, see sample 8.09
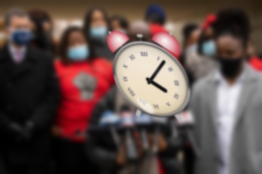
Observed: 4.07
